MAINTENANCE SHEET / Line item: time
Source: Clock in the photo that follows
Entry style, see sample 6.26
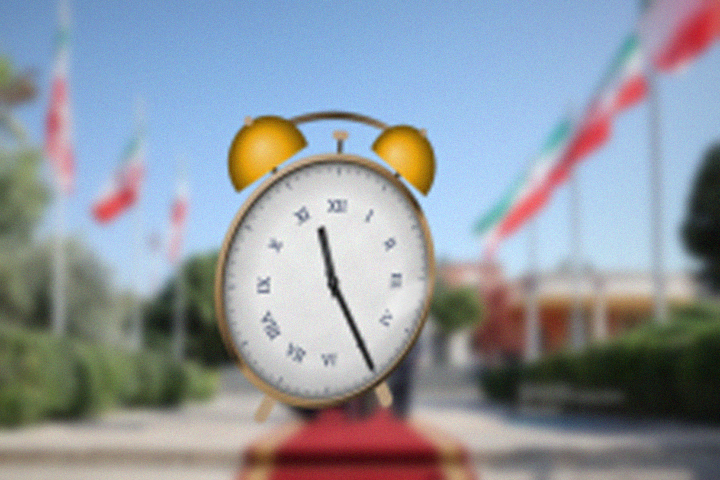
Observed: 11.25
